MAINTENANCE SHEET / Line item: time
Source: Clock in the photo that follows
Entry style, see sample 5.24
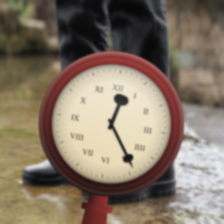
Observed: 12.24
